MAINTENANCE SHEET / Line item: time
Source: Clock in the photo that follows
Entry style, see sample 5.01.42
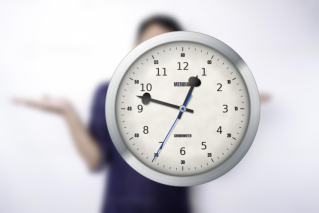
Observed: 12.47.35
